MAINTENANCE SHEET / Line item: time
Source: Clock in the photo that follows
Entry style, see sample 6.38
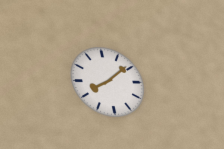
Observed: 8.09
